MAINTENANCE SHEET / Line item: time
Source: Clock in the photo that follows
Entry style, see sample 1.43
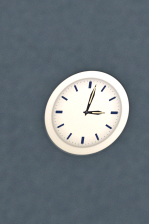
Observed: 3.02
